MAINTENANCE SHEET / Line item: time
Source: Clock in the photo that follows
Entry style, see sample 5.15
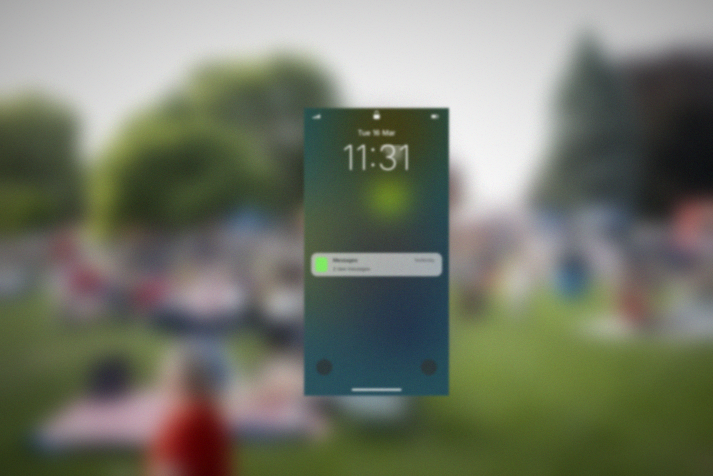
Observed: 11.31
